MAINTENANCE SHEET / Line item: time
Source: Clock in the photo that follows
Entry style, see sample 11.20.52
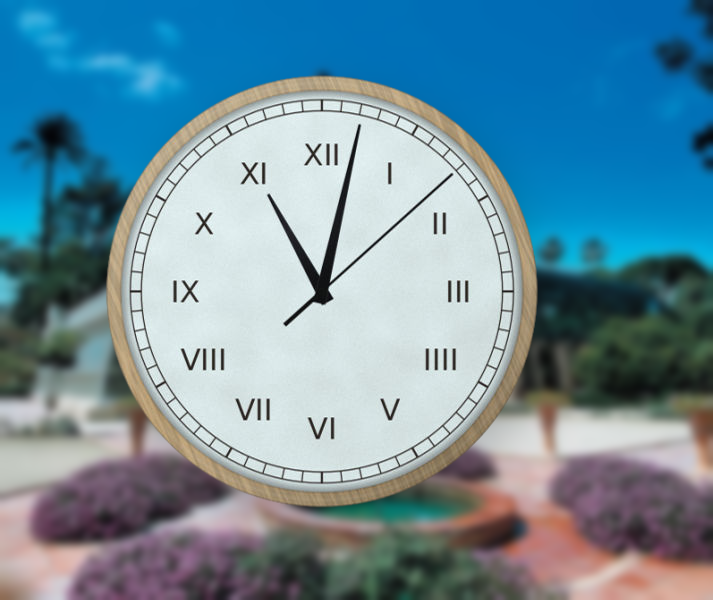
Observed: 11.02.08
